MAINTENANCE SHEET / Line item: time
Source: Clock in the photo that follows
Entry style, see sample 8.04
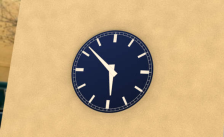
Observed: 5.52
